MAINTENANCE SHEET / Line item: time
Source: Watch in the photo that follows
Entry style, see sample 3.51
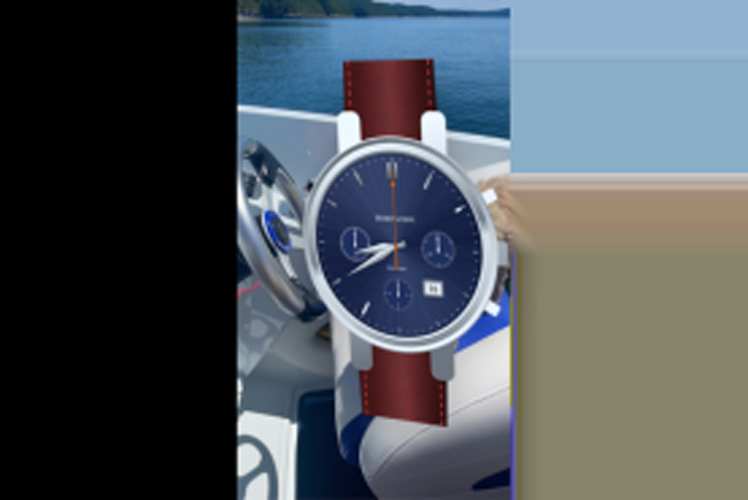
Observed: 8.40
